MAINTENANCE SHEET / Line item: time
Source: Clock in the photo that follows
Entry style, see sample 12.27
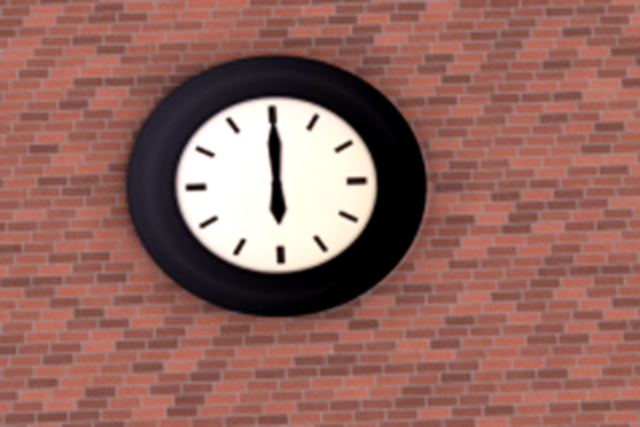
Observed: 6.00
